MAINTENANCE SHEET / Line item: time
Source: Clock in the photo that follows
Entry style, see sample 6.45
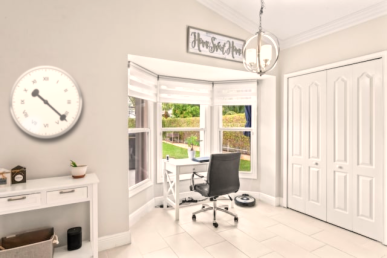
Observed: 10.22
